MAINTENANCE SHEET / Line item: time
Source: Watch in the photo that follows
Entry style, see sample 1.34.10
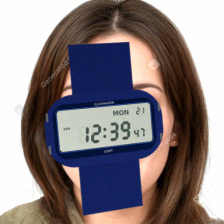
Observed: 12.39.47
